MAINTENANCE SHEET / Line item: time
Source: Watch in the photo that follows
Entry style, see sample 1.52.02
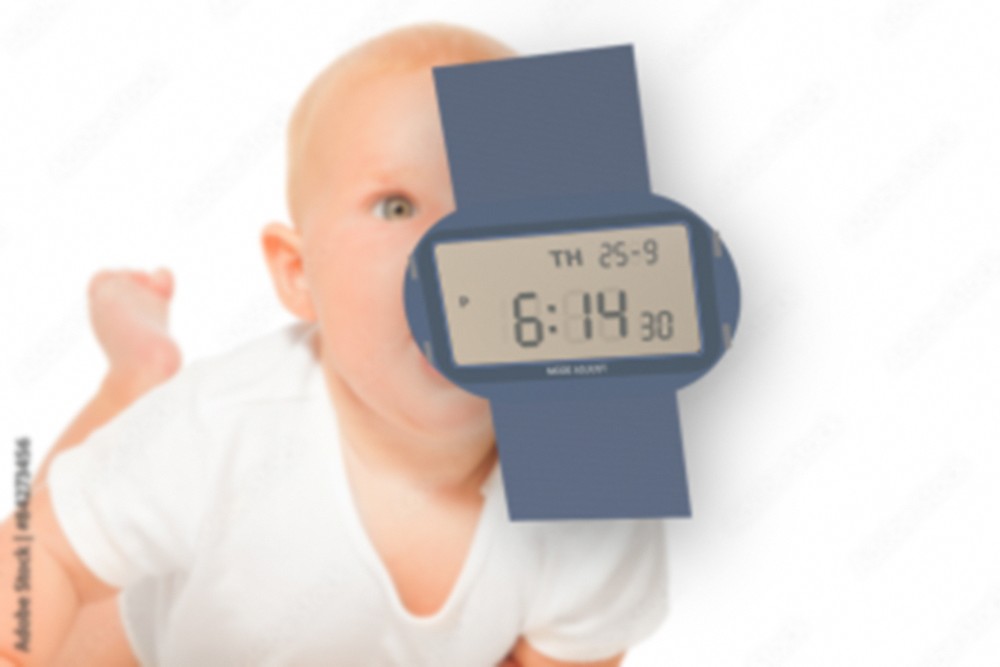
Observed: 6.14.30
